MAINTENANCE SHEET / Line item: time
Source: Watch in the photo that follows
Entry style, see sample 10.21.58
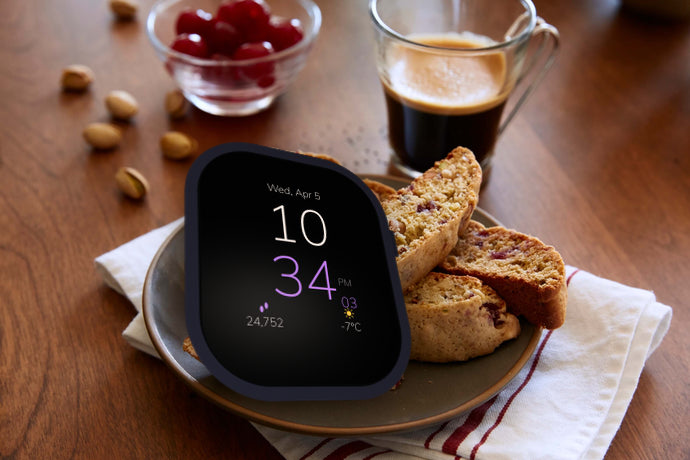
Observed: 10.34.03
